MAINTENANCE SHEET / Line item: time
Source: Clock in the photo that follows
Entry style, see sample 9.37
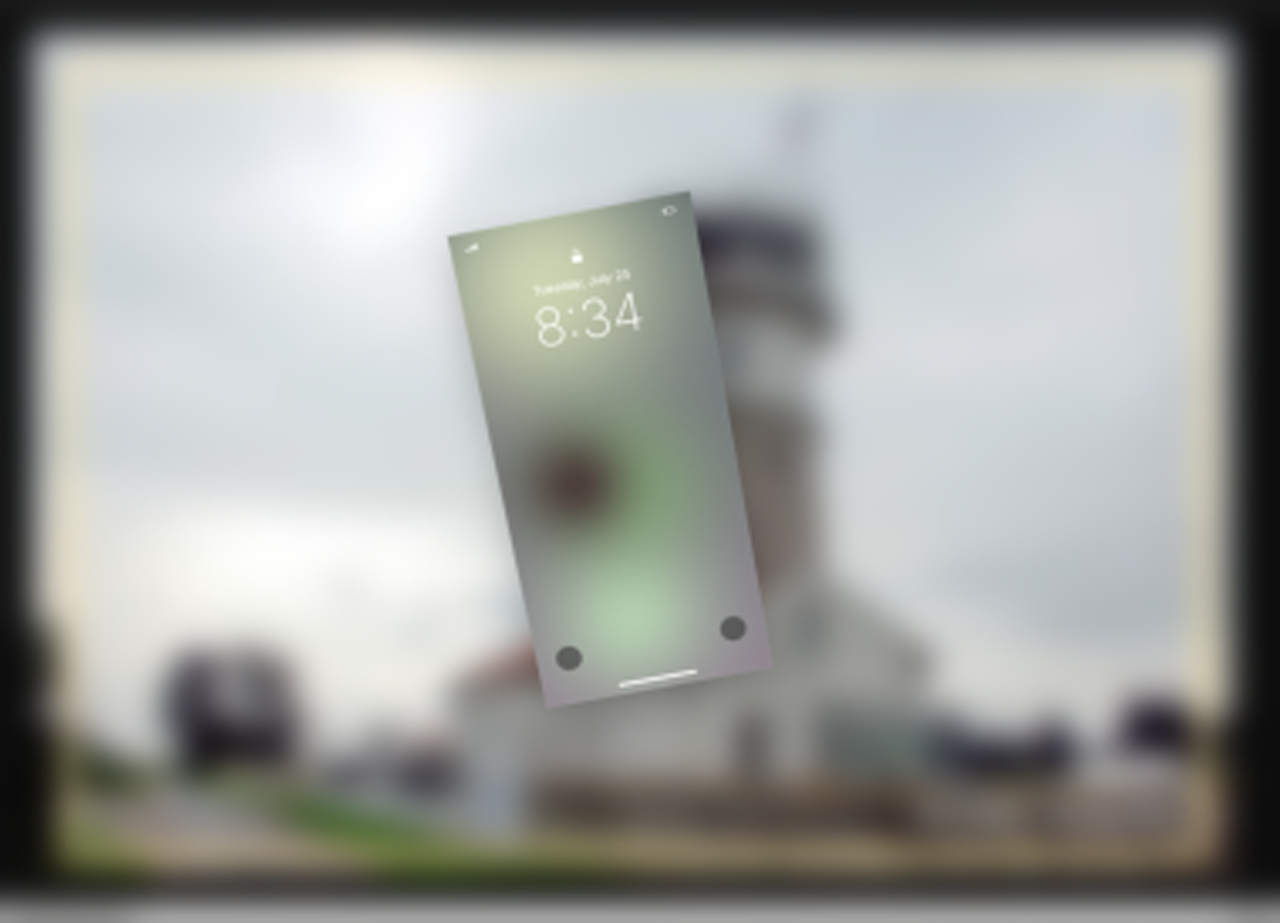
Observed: 8.34
